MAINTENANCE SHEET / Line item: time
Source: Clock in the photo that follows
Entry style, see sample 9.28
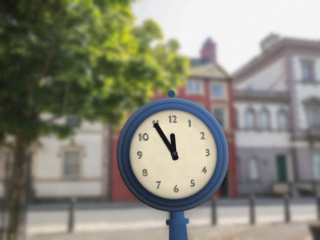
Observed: 11.55
